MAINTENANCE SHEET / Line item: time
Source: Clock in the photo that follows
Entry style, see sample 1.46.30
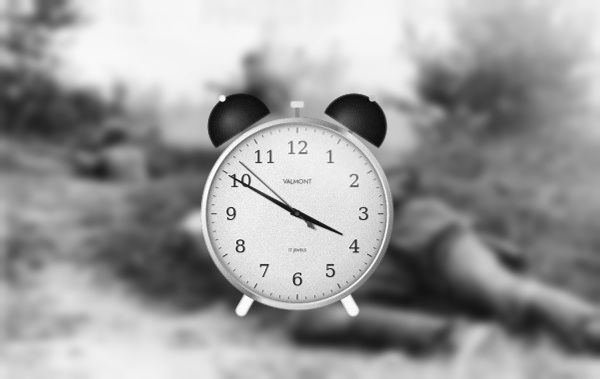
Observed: 3.49.52
